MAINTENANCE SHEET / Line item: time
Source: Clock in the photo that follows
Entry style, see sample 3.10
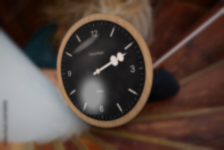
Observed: 2.11
